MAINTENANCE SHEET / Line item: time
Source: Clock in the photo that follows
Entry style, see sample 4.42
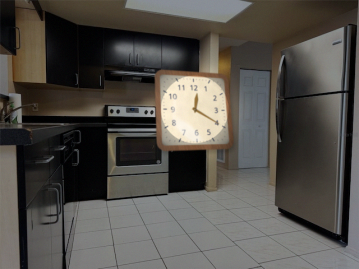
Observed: 12.20
